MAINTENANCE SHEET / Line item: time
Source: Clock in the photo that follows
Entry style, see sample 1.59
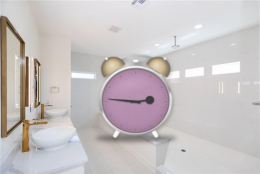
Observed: 2.46
